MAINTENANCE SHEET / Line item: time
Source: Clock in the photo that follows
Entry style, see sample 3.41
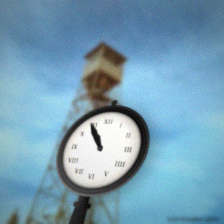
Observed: 10.54
